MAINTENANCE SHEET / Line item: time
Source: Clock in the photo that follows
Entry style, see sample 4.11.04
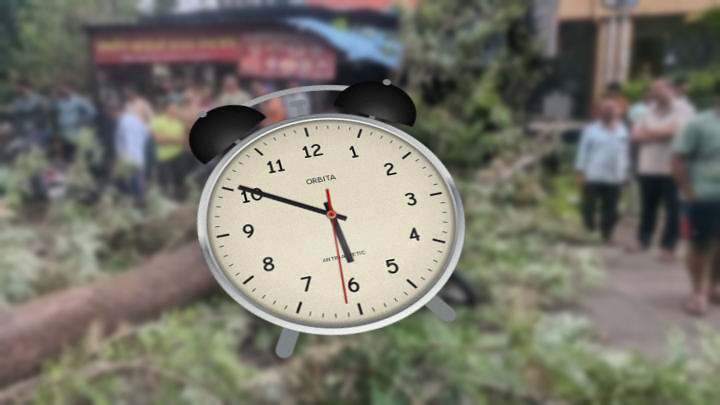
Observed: 5.50.31
